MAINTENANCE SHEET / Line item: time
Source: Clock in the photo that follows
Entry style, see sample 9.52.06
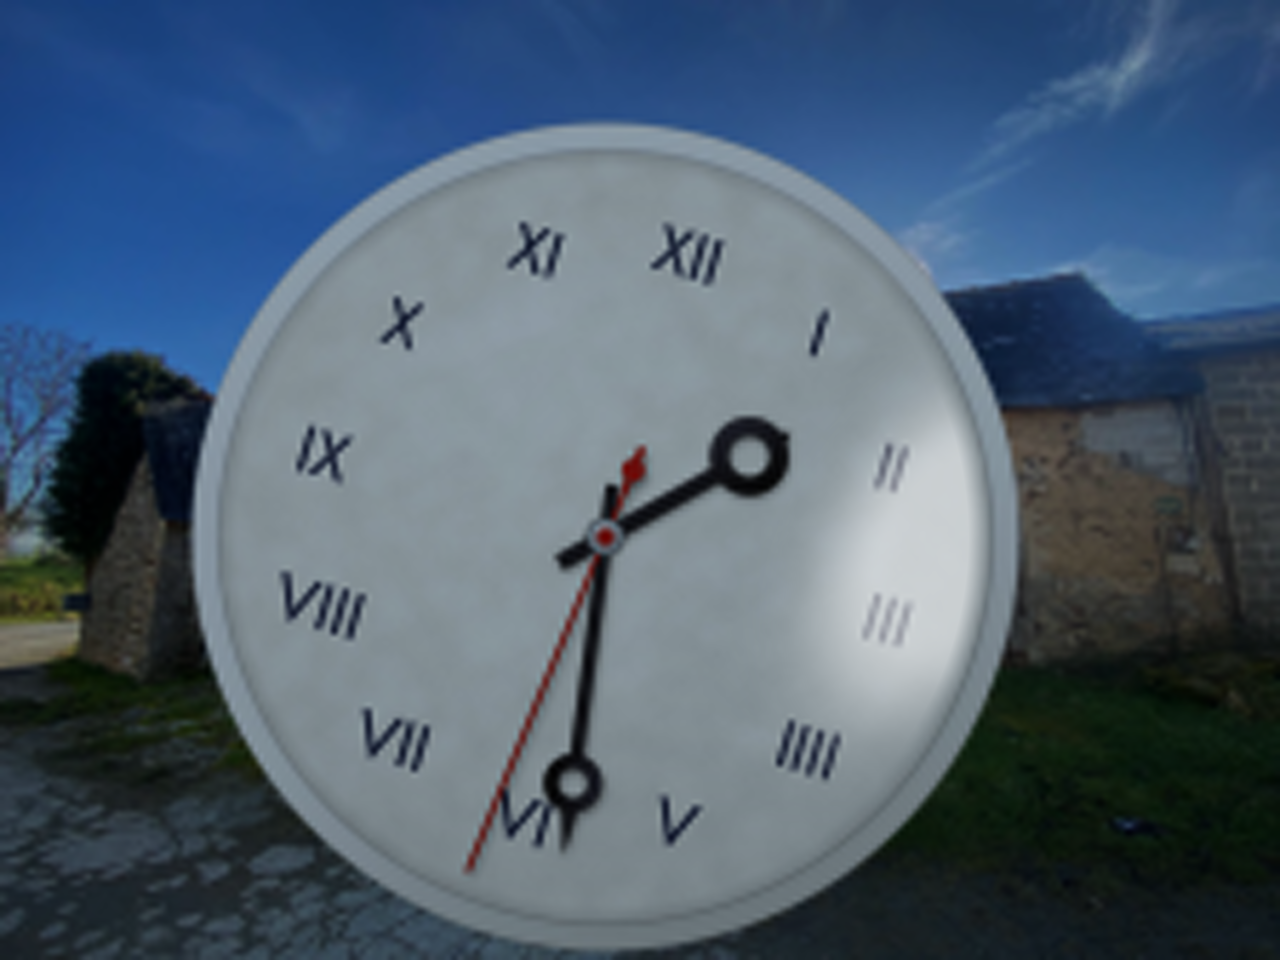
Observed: 1.28.31
